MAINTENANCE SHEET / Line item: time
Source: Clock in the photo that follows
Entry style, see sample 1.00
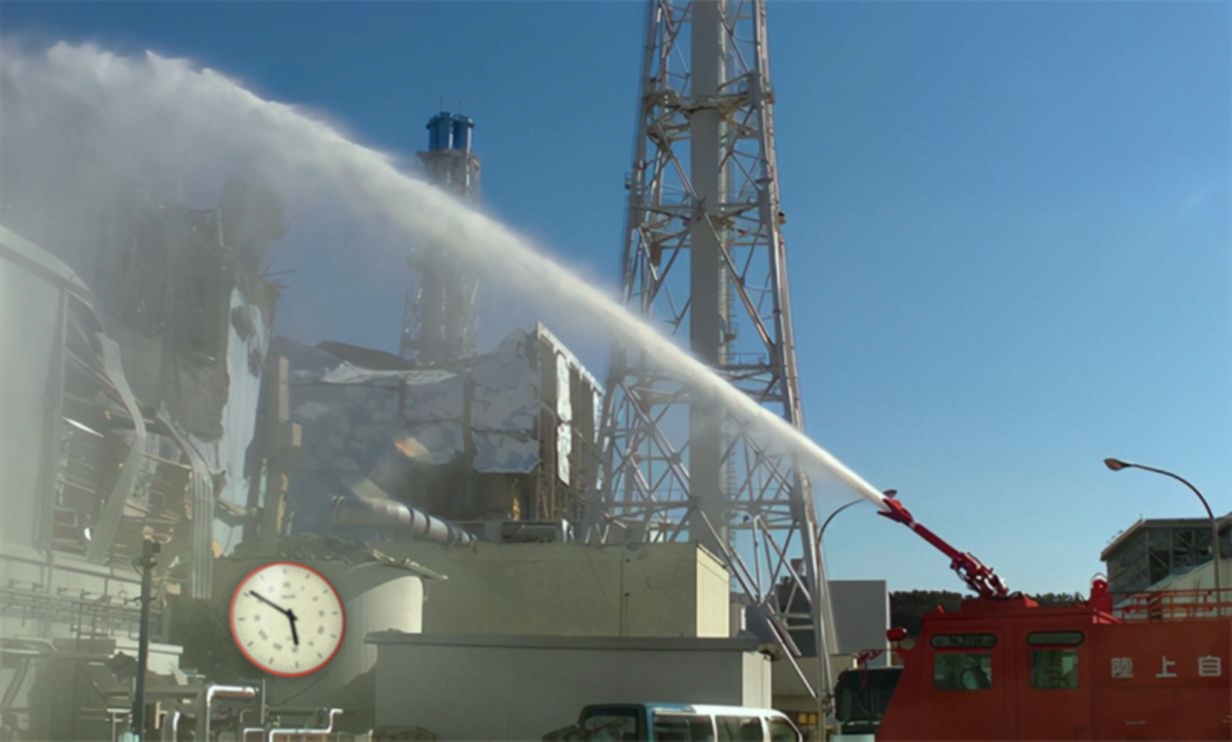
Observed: 5.51
